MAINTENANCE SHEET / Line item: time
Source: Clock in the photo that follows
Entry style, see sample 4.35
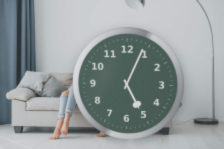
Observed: 5.04
